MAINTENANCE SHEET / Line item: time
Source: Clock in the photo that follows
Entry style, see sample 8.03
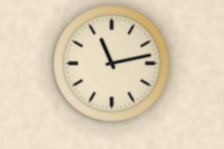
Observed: 11.13
